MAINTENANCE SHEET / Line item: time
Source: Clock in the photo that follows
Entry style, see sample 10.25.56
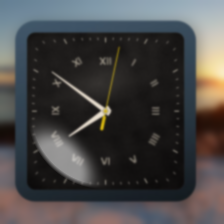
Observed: 7.51.02
